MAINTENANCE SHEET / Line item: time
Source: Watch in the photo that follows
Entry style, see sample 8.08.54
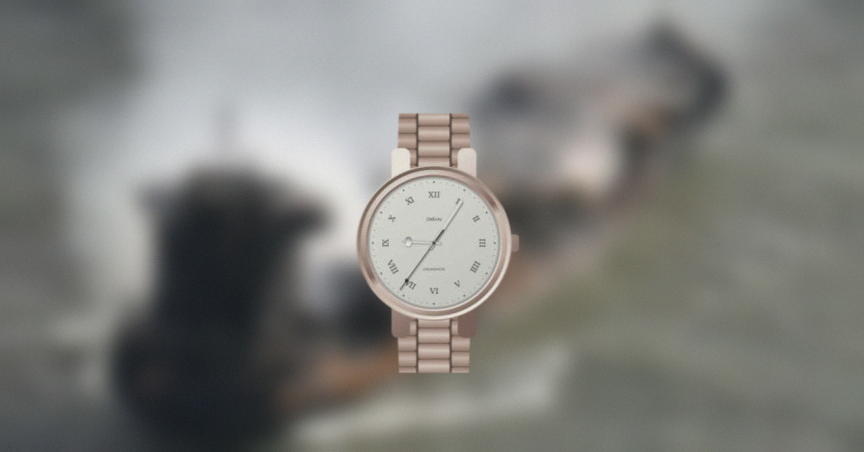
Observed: 9.05.36
